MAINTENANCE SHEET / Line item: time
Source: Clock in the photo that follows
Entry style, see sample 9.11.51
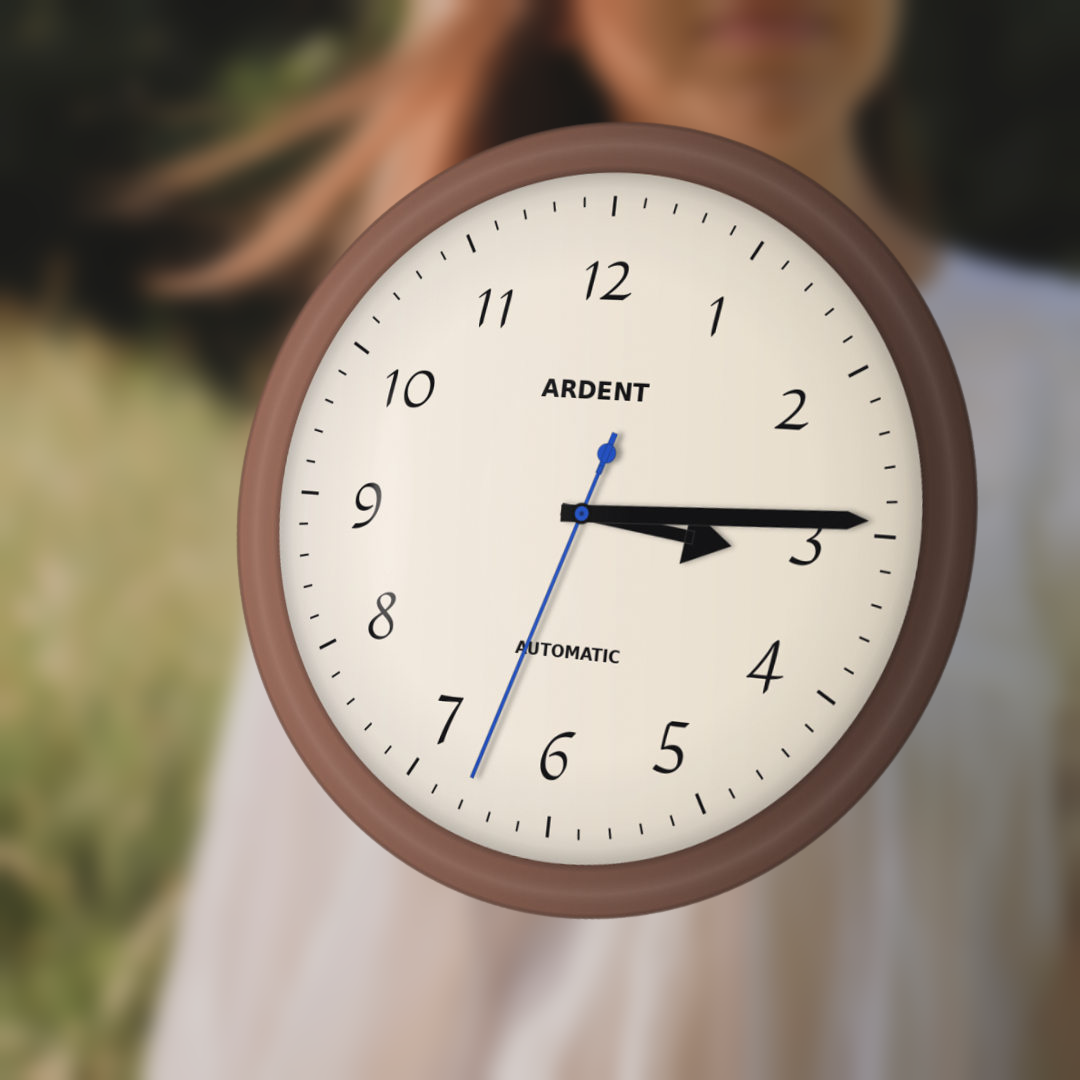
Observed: 3.14.33
